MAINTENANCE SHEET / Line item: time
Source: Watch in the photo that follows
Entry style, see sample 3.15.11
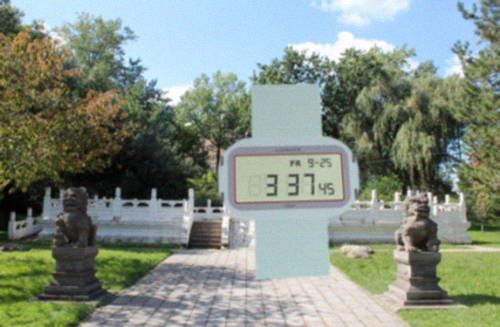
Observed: 3.37.45
